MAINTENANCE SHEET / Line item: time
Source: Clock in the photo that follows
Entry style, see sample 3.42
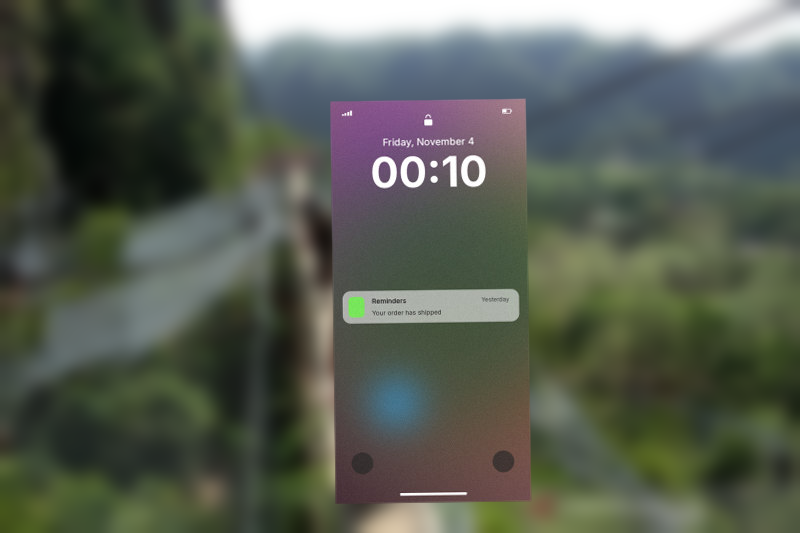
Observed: 0.10
